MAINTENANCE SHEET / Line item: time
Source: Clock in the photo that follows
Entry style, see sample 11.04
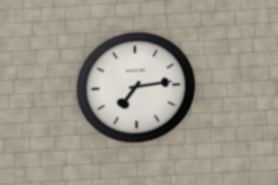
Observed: 7.14
